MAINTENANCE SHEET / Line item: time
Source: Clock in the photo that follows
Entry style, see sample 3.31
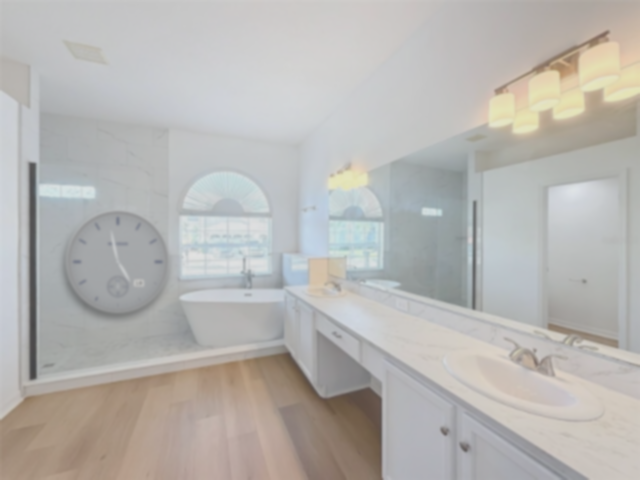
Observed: 4.58
